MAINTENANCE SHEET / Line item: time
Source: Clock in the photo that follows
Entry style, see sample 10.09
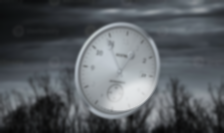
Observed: 12.54
